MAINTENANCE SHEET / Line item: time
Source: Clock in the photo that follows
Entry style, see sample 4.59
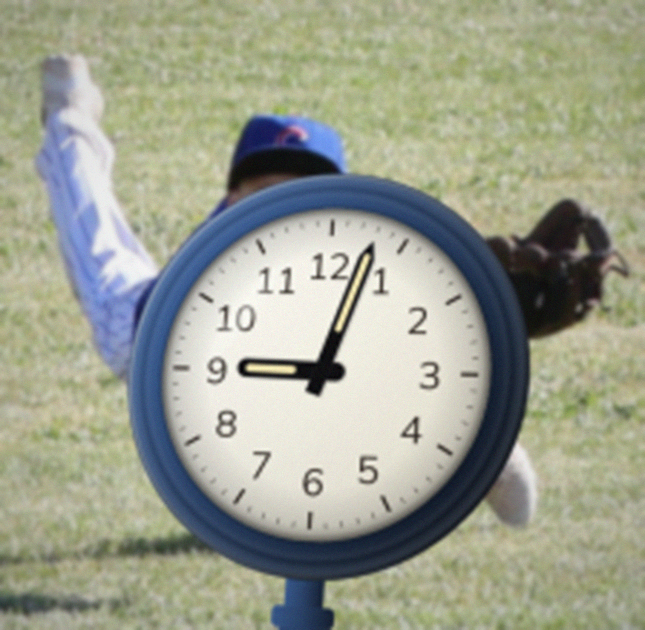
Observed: 9.03
